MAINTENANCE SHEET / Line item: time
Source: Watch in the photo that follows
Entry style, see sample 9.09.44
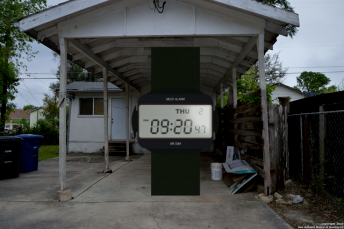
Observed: 9.20.47
